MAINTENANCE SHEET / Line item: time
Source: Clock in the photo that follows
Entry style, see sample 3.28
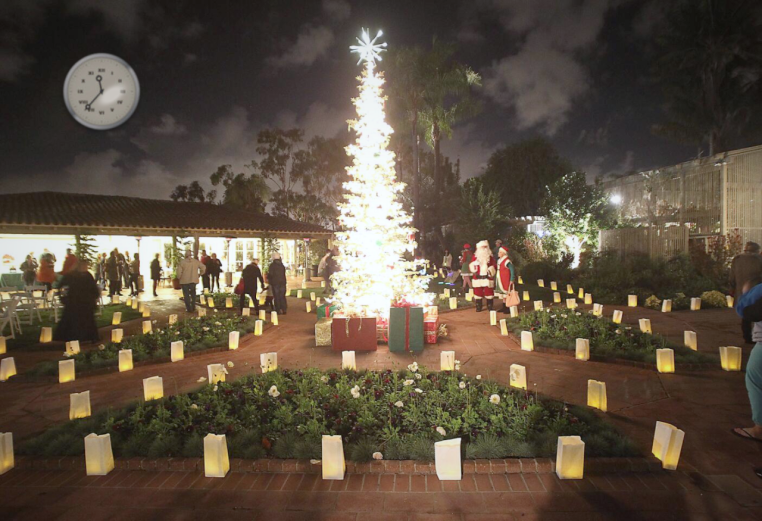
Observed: 11.37
